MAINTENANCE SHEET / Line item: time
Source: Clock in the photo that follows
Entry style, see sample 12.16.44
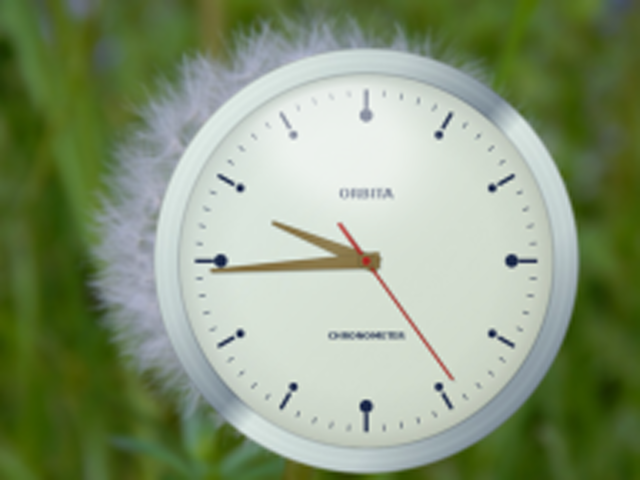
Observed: 9.44.24
